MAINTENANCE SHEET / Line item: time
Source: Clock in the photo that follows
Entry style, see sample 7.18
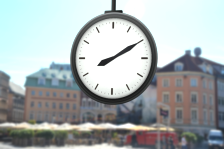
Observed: 8.10
